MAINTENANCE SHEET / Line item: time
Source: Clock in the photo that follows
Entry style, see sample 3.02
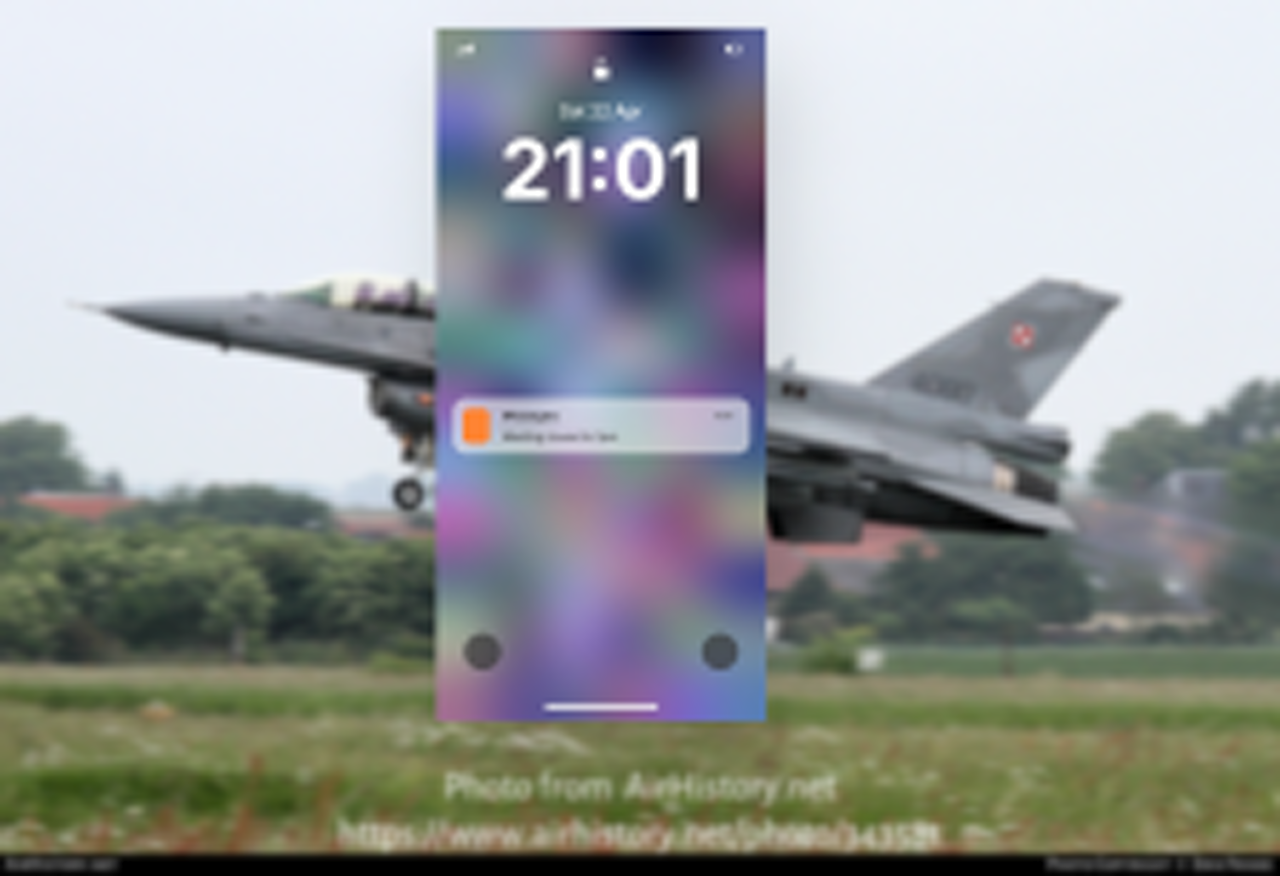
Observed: 21.01
